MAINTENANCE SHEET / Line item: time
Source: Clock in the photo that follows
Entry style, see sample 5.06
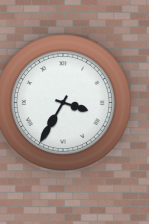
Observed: 3.35
